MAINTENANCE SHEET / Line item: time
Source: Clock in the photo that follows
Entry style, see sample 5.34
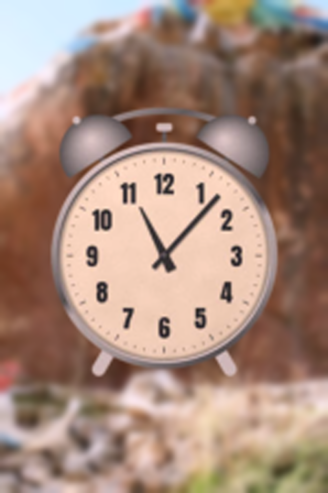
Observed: 11.07
